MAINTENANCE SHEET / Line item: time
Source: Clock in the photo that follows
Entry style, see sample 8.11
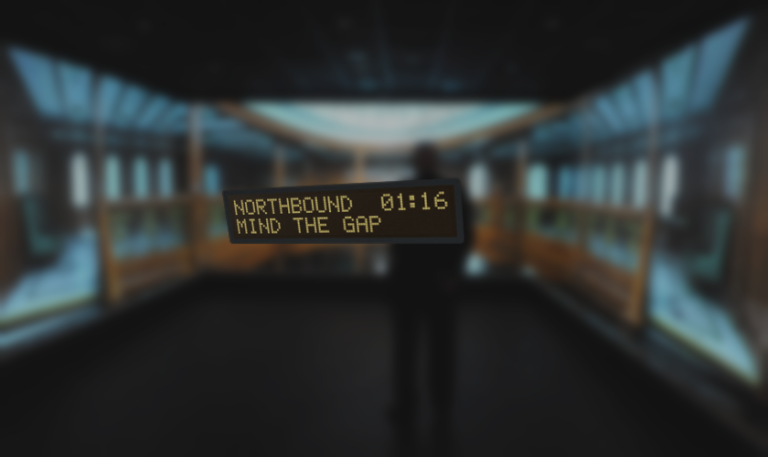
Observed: 1.16
